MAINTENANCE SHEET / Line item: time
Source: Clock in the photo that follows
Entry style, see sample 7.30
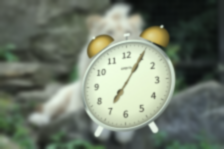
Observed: 7.05
